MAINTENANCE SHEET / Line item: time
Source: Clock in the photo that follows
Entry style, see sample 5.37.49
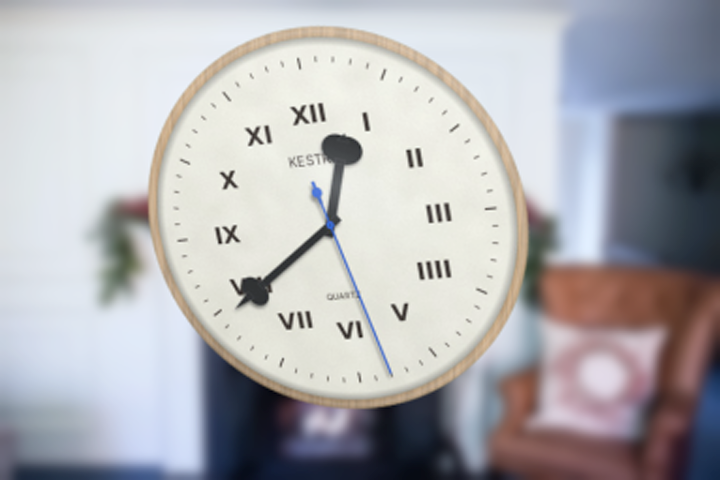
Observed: 12.39.28
